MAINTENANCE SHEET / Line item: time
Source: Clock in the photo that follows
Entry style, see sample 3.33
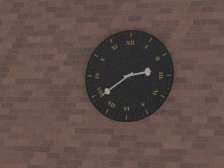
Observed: 2.39
